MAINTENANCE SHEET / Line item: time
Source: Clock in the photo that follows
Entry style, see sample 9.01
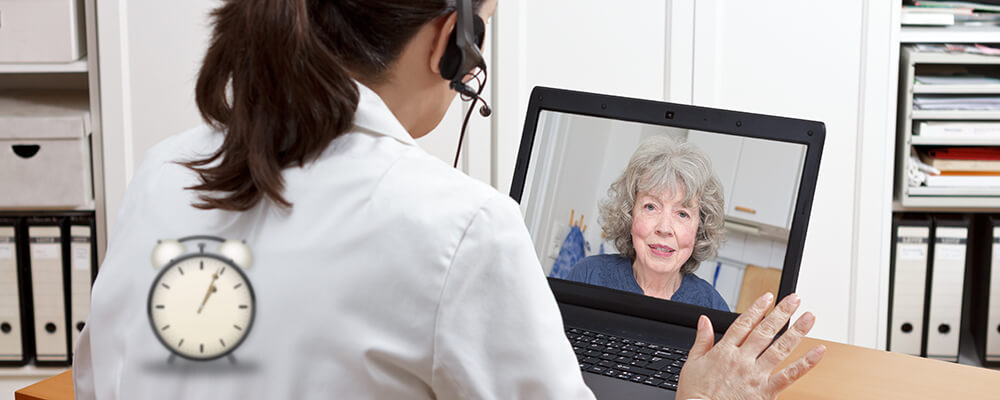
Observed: 1.04
